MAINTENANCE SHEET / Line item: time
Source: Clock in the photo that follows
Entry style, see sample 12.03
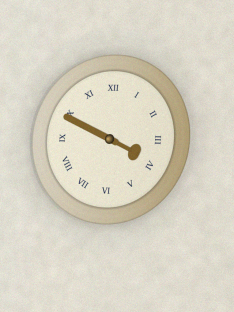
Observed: 3.49
